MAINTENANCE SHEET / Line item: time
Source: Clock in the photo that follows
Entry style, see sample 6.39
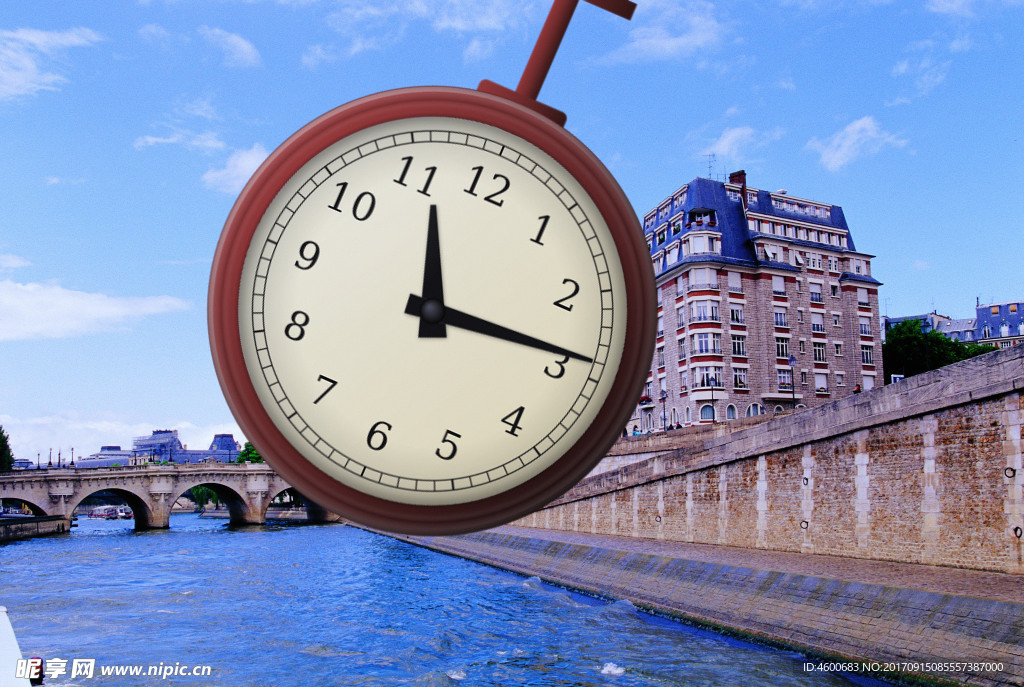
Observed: 11.14
